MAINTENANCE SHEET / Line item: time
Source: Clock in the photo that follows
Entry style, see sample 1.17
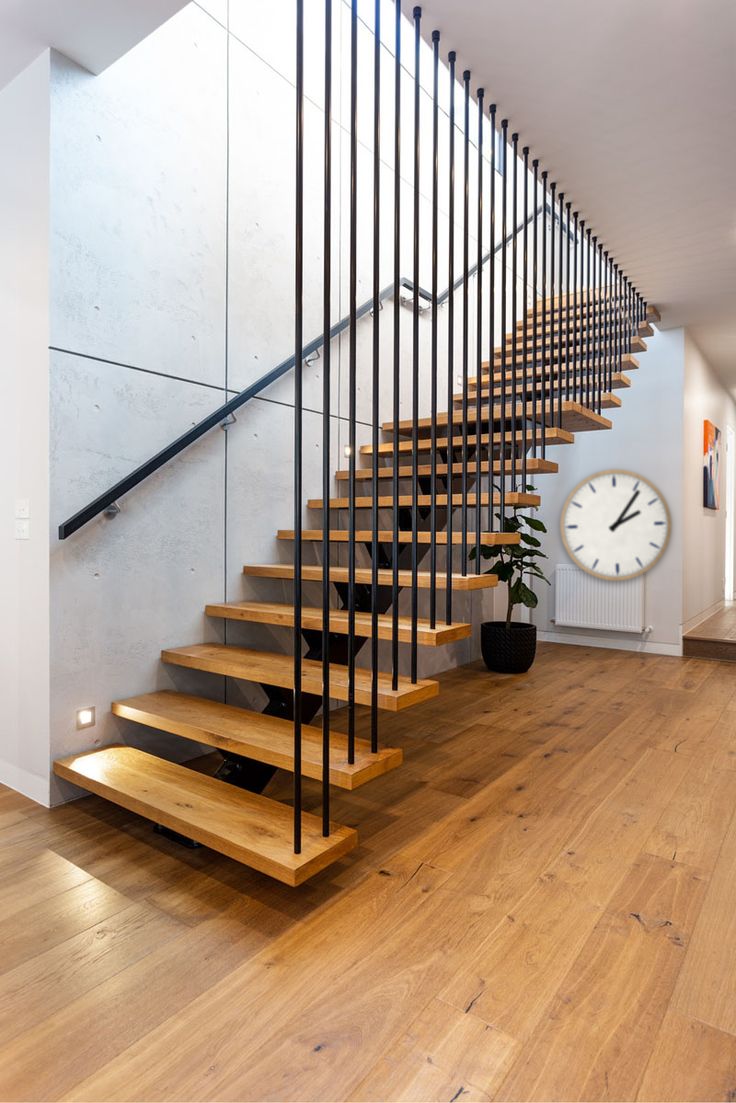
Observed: 2.06
